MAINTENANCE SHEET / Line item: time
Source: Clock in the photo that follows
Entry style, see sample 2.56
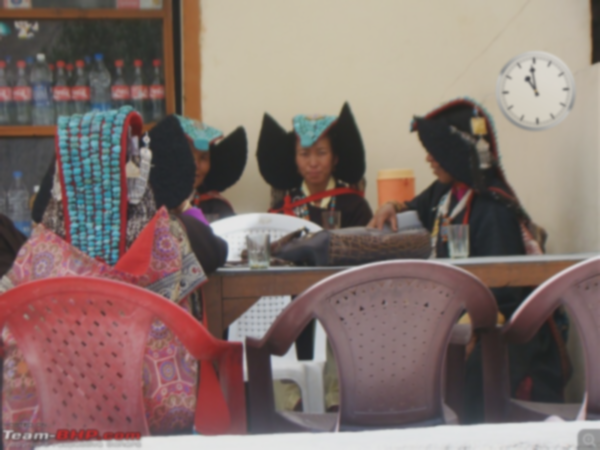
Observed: 10.59
